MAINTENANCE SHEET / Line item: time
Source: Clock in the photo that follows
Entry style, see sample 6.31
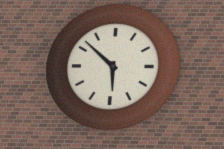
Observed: 5.52
